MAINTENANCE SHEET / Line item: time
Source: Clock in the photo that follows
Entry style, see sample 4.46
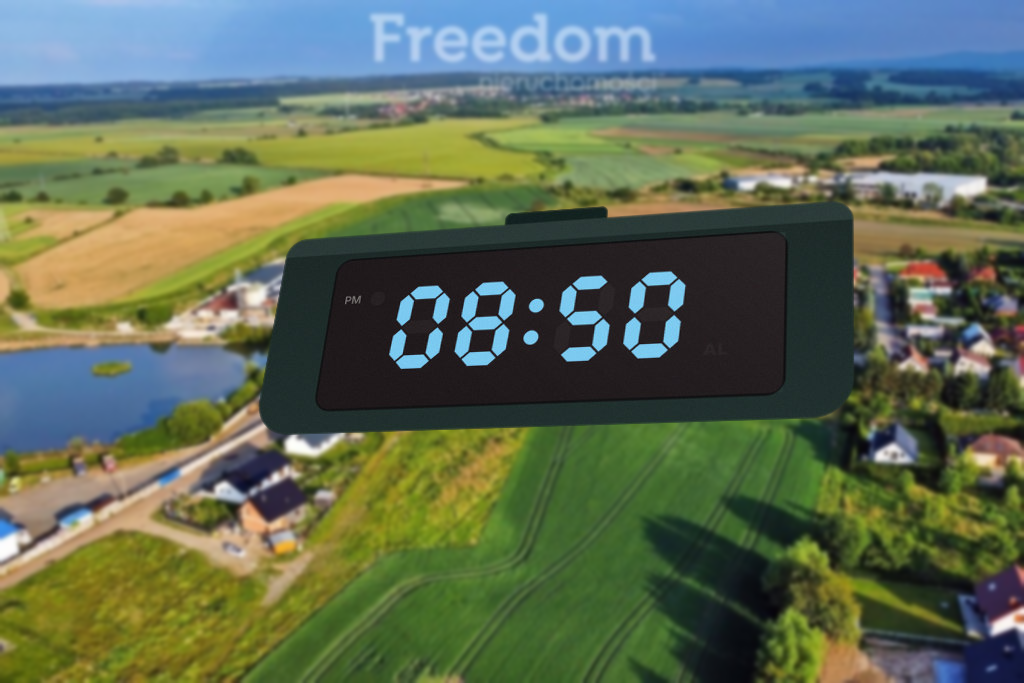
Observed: 8.50
